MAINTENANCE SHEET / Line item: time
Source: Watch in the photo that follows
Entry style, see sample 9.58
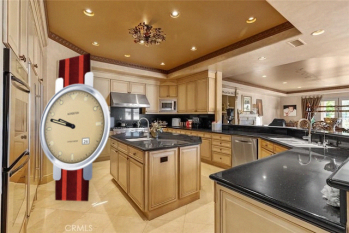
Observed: 9.48
